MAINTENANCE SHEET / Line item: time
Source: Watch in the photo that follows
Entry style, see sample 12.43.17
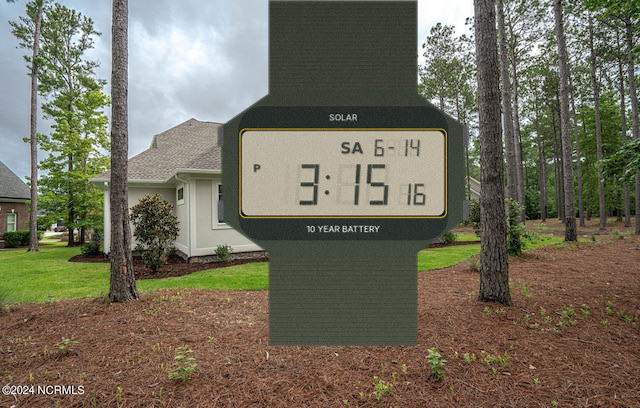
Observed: 3.15.16
